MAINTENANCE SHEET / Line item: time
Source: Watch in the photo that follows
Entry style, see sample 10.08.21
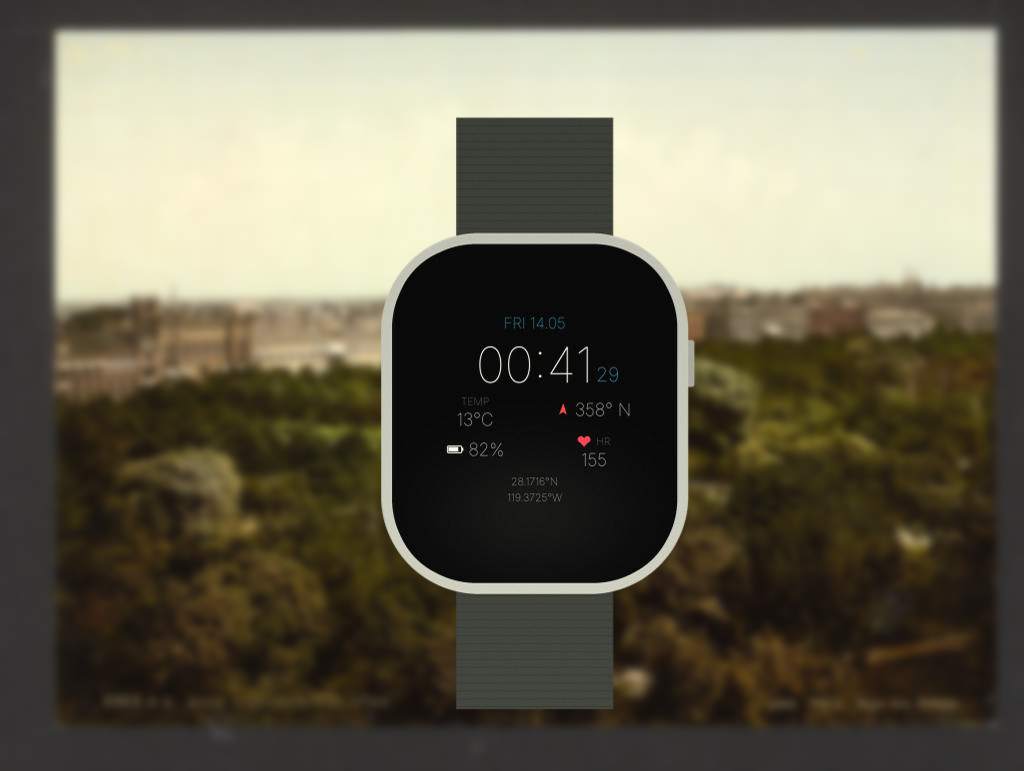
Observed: 0.41.29
